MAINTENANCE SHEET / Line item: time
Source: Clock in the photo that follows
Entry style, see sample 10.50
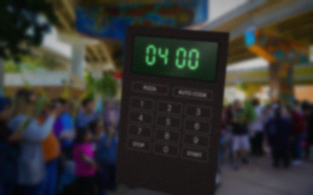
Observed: 4.00
